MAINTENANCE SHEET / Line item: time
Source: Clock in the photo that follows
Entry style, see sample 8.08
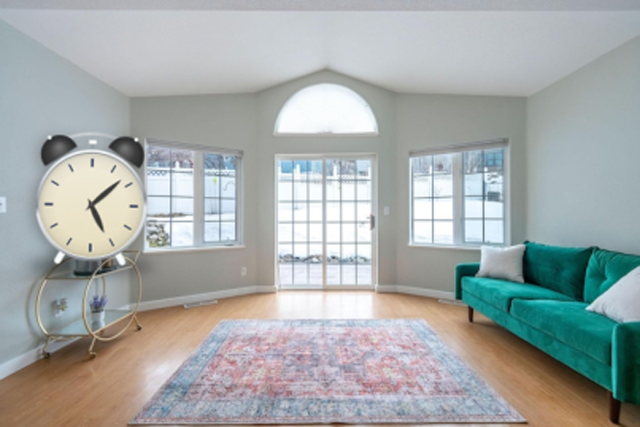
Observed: 5.08
